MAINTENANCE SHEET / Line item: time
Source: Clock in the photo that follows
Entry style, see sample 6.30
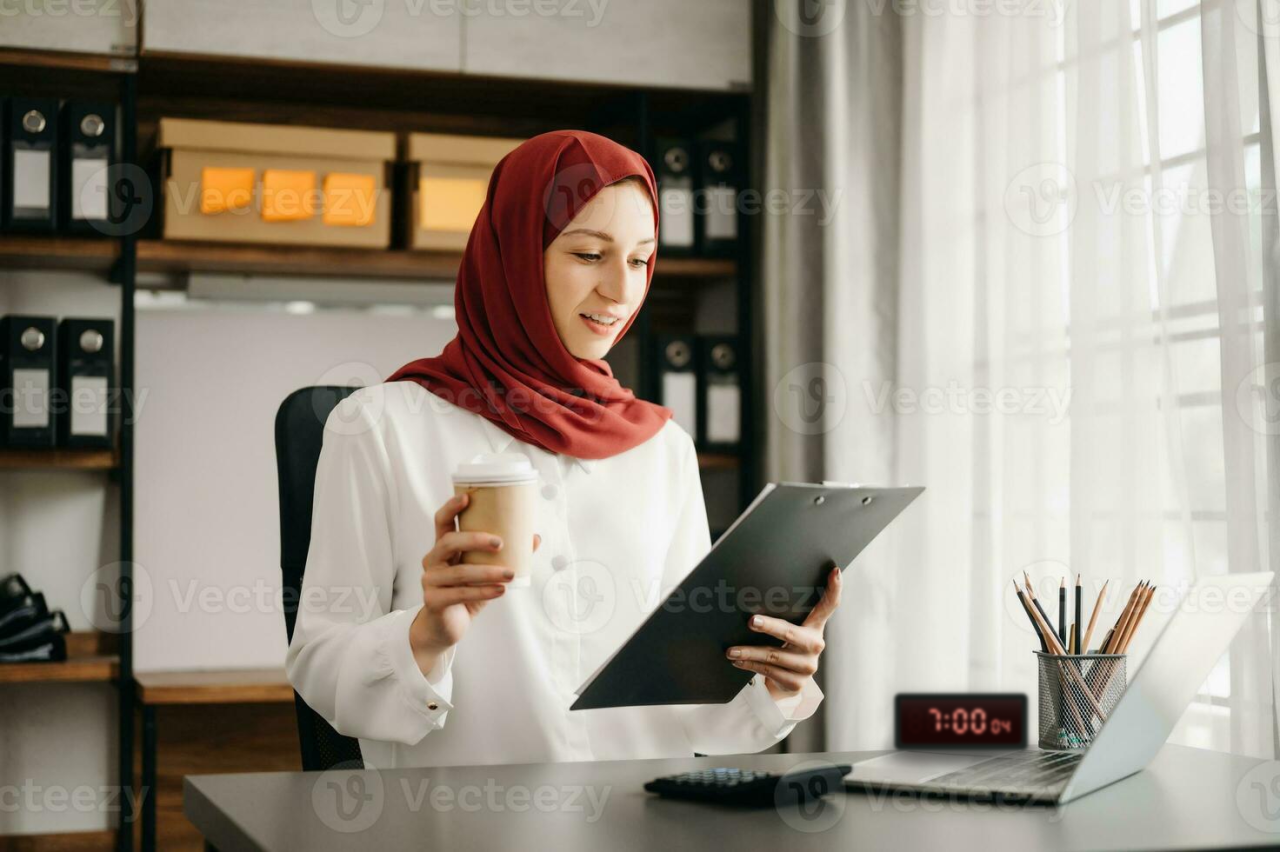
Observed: 7.00
